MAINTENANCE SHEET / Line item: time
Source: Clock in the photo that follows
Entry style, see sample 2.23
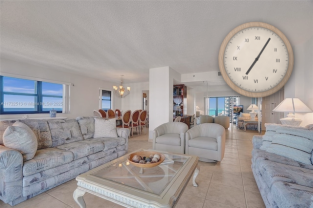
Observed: 7.05
